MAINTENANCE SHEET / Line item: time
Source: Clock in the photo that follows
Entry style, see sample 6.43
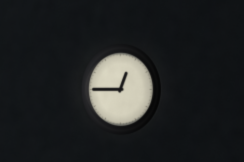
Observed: 12.45
